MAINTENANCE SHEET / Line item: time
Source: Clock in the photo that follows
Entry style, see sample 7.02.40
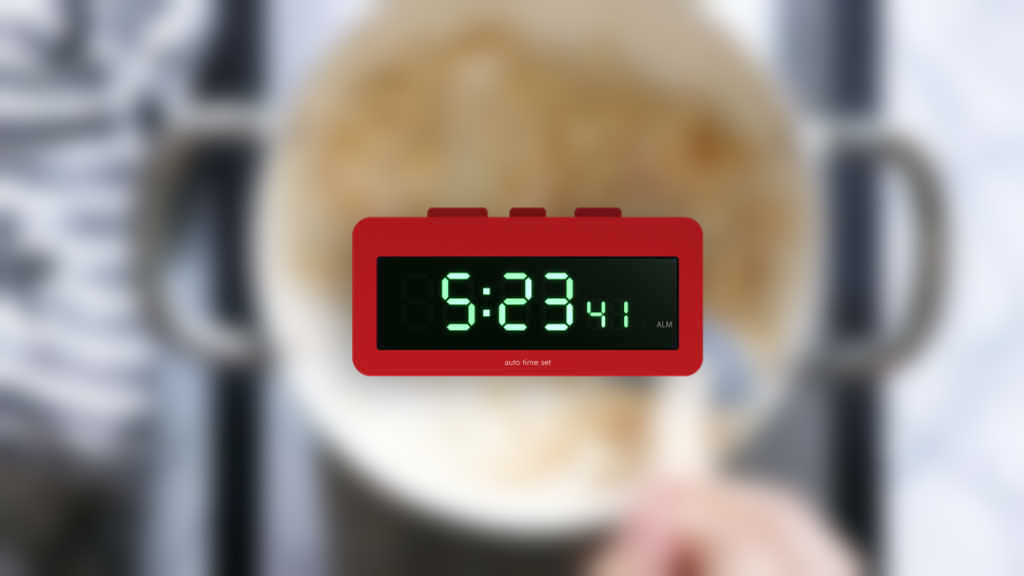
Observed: 5.23.41
